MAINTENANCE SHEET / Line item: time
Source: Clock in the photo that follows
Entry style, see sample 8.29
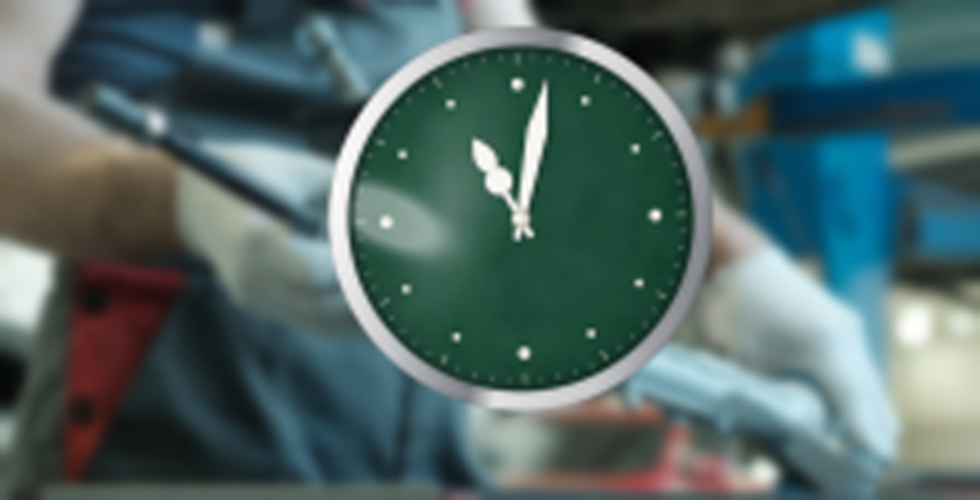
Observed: 11.02
